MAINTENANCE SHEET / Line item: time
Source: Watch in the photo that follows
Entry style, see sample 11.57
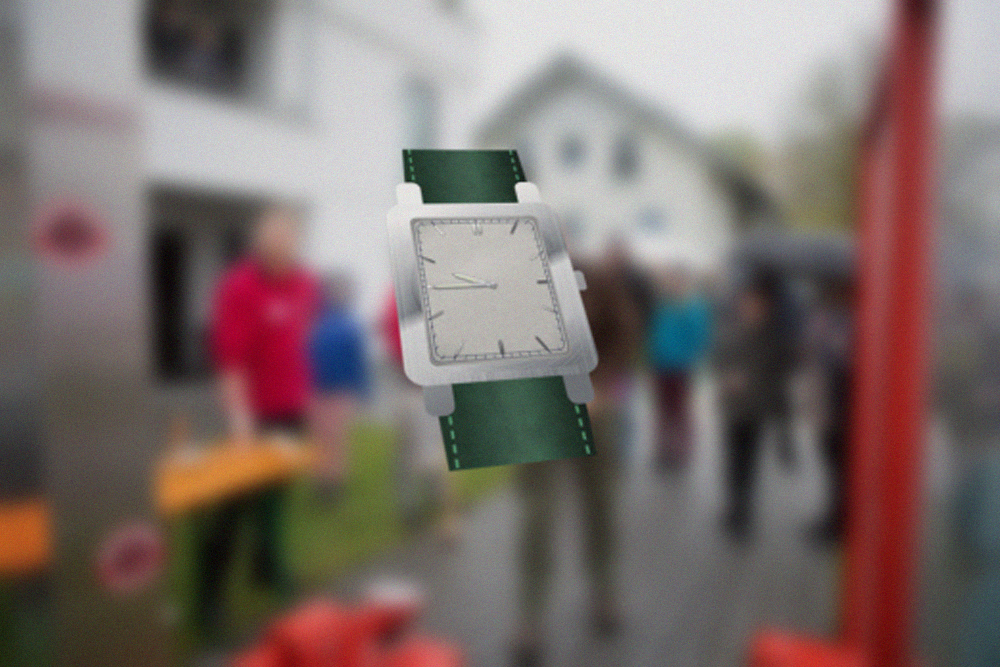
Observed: 9.45
